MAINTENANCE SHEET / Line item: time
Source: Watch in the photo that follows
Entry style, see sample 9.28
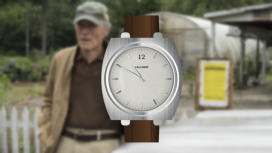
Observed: 10.50
